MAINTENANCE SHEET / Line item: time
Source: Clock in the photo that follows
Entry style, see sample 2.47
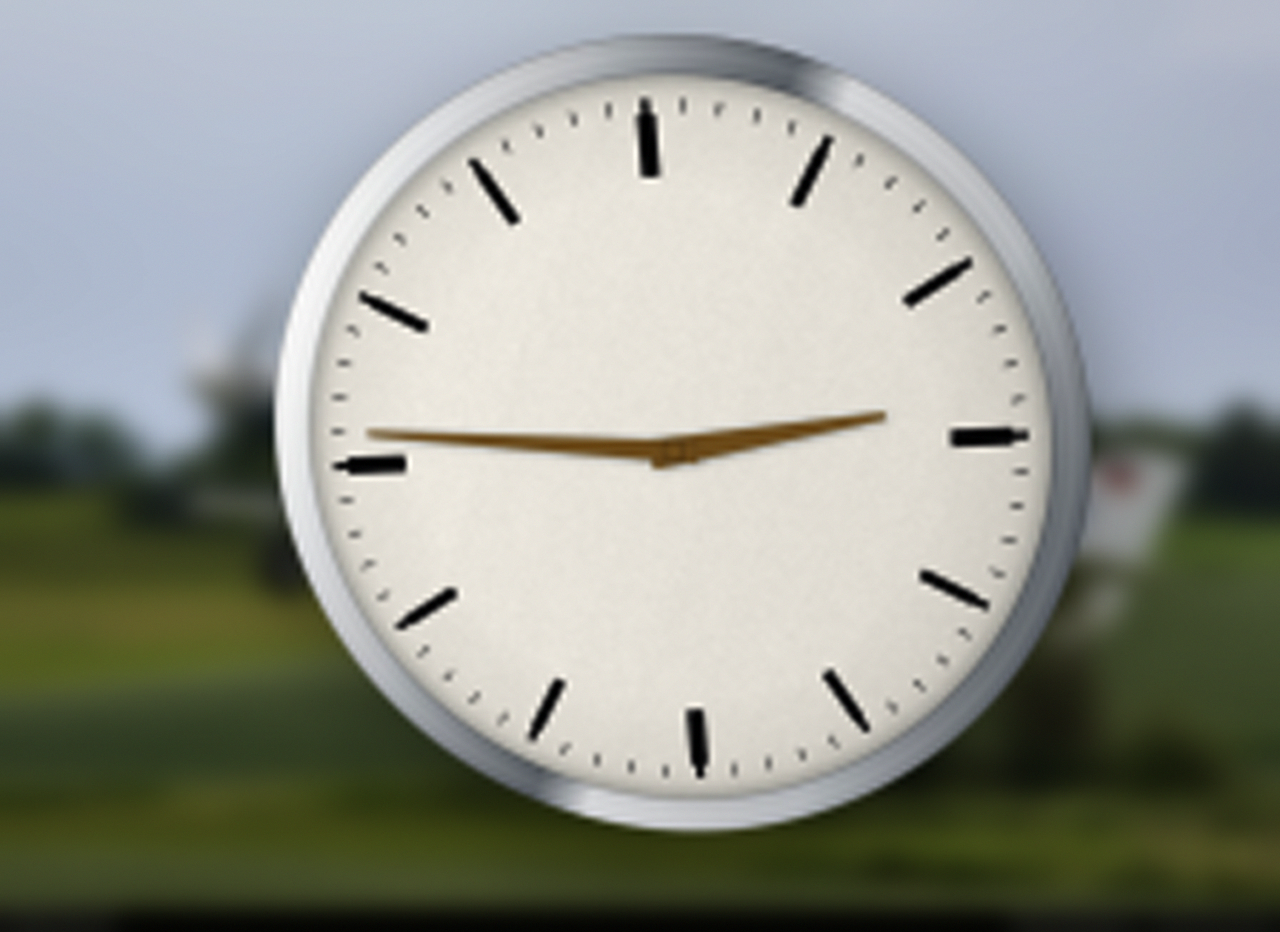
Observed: 2.46
